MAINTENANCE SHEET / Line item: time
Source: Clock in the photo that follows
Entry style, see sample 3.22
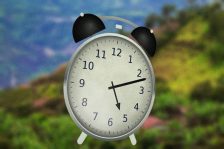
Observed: 5.12
